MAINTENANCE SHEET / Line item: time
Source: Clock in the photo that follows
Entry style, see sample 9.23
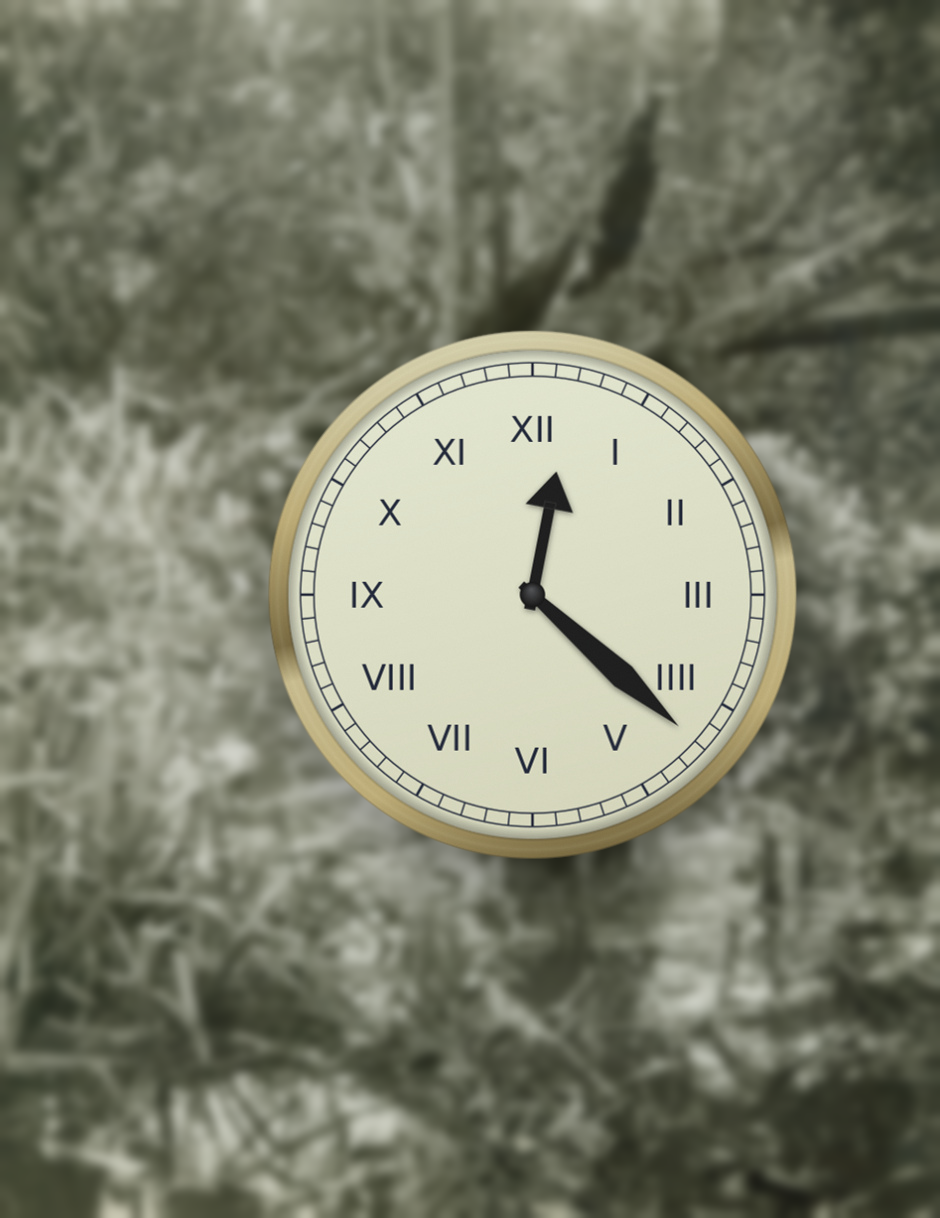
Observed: 12.22
